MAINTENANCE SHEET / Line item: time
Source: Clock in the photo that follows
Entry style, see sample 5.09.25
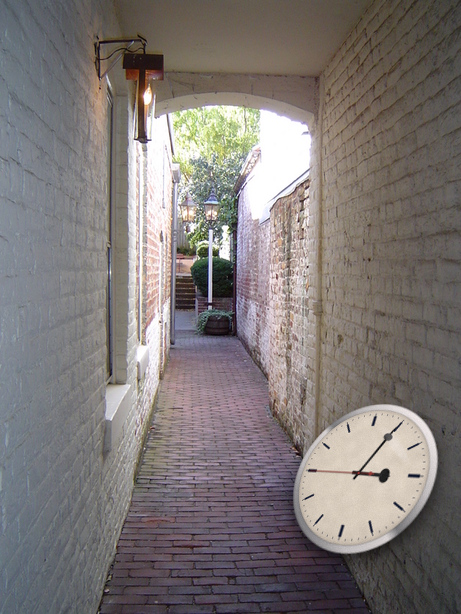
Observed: 3.04.45
